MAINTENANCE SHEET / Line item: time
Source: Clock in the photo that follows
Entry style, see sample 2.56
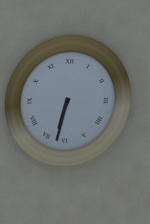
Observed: 6.32
